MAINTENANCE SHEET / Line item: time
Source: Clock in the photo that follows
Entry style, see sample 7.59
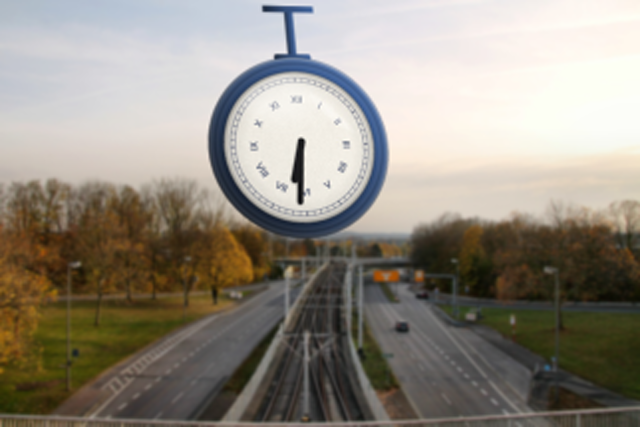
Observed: 6.31
